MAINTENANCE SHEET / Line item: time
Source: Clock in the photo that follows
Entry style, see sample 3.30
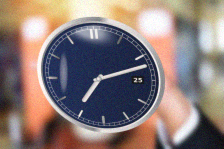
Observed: 7.12
